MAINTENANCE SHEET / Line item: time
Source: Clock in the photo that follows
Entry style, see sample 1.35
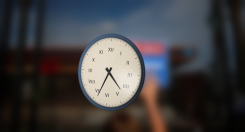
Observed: 4.34
